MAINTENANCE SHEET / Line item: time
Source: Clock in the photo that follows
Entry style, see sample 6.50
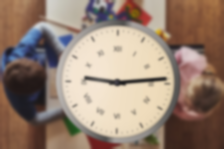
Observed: 9.14
